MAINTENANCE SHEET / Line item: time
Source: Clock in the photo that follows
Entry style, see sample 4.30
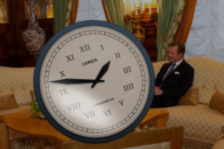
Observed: 1.48
